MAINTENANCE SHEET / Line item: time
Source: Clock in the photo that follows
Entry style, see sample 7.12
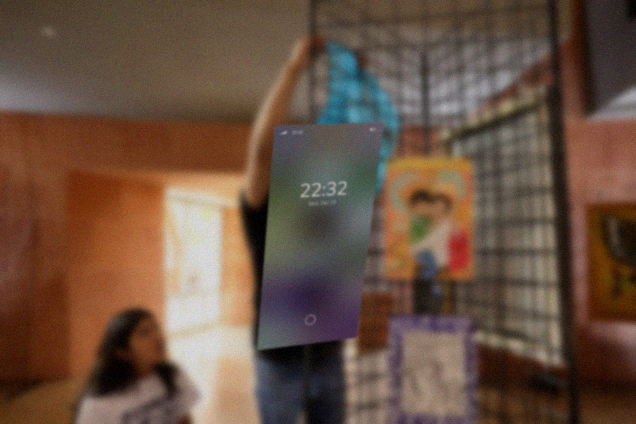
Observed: 22.32
